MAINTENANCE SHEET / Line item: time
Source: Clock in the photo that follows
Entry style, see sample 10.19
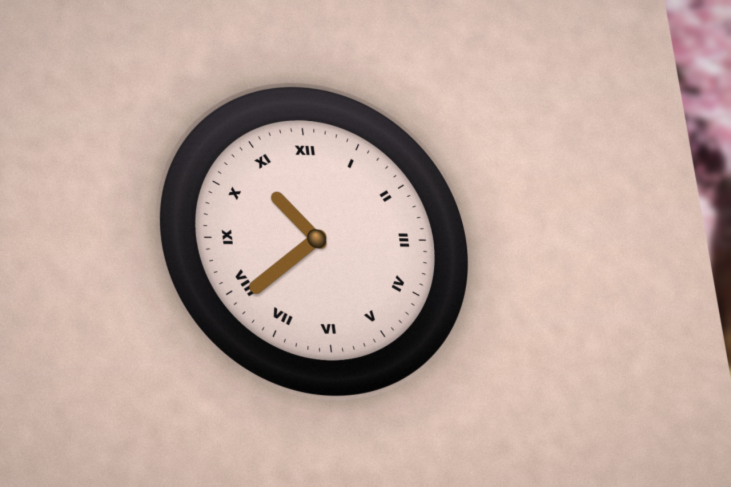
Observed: 10.39
